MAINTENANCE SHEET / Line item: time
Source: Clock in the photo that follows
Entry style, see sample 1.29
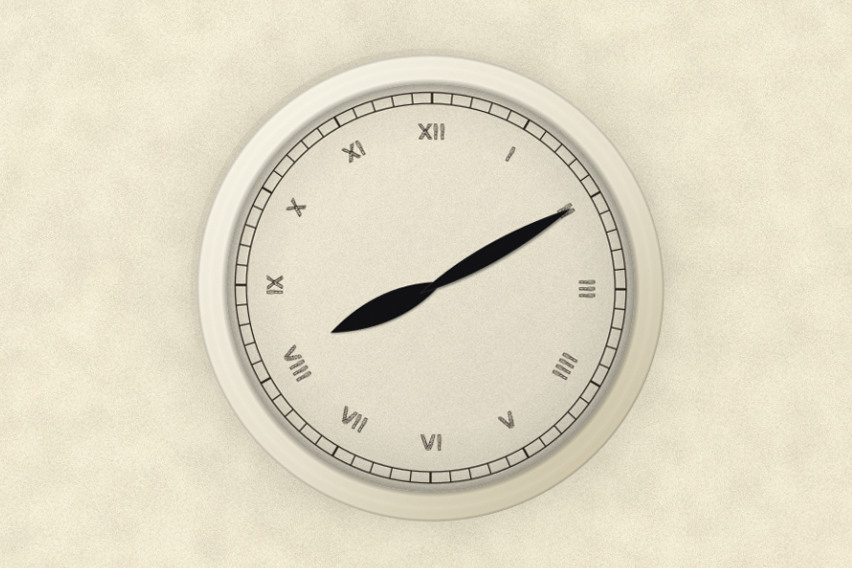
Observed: 8.10
